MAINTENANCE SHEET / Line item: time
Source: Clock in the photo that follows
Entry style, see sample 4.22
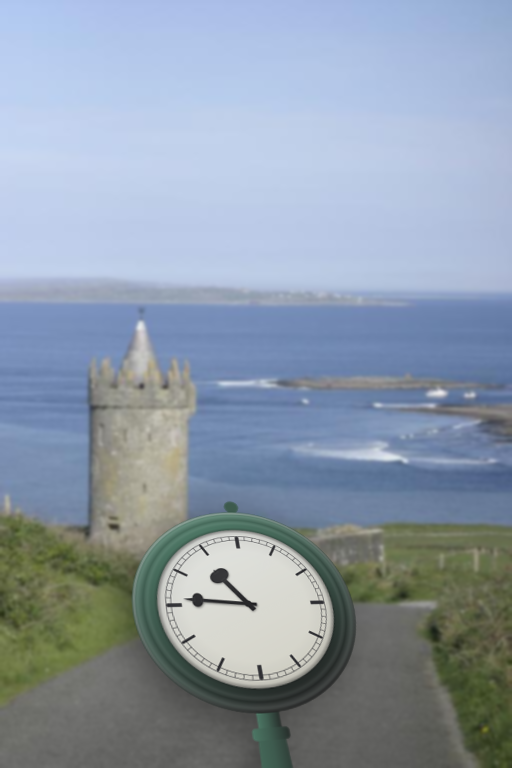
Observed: 10.46
